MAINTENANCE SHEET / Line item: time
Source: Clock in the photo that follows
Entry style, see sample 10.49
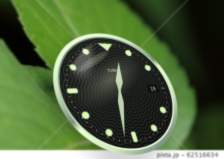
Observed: 12.32
